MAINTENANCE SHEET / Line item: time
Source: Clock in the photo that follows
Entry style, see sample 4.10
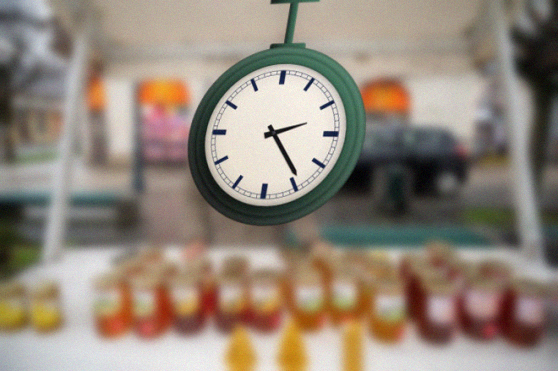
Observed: 2.24
